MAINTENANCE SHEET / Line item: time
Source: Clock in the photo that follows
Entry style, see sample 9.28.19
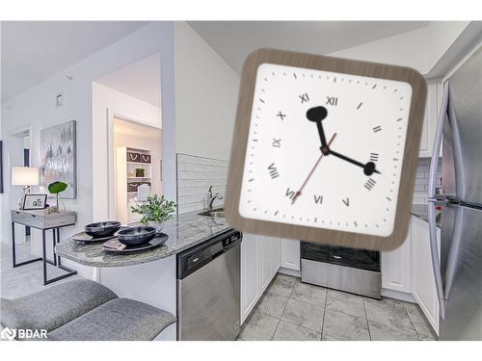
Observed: 11.17.34
